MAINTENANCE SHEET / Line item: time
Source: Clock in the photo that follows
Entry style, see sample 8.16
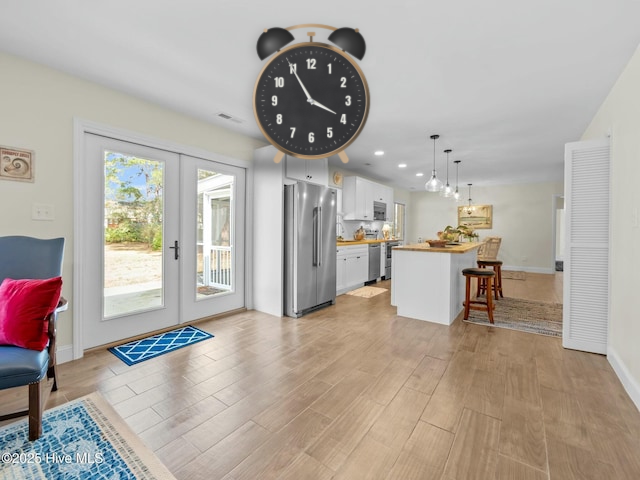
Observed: 3.55
